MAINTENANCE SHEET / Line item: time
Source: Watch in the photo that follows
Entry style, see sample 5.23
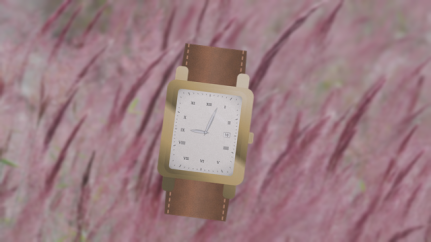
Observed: 9.03
